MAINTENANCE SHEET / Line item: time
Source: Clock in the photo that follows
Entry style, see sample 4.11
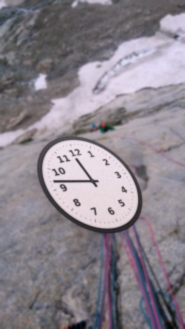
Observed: 11.47
